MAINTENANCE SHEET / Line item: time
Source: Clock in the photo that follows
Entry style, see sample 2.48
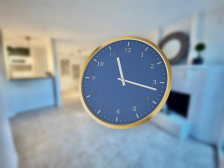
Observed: 11.17
